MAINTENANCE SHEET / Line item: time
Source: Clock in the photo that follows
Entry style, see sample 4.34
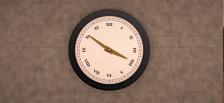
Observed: 3.51
